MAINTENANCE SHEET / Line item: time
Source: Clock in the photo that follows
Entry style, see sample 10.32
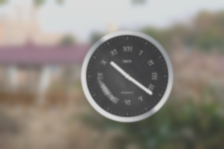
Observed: 10.21
